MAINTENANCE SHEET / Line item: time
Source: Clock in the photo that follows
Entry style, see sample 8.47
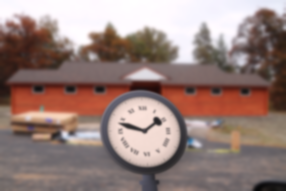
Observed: 1.48
